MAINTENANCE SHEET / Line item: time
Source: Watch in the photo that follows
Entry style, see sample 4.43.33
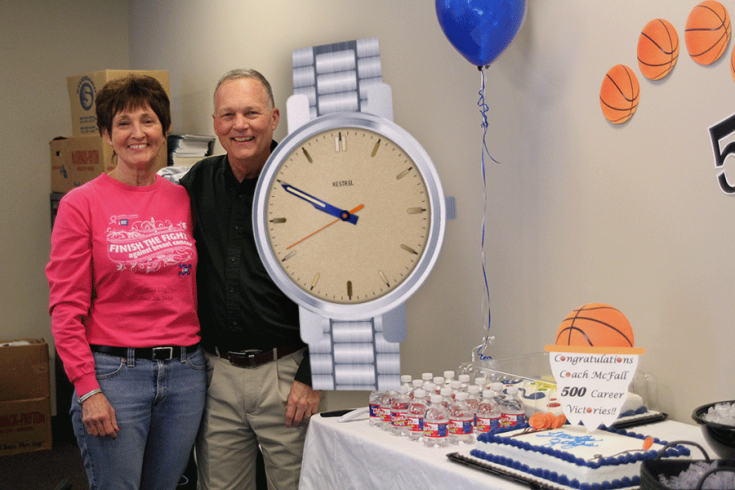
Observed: 9.49.41
